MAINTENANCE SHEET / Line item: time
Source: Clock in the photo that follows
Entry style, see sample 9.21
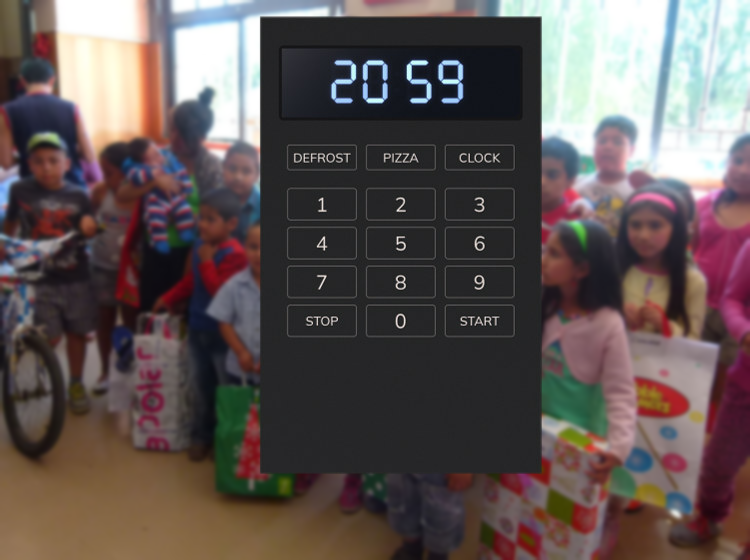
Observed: 20.59
